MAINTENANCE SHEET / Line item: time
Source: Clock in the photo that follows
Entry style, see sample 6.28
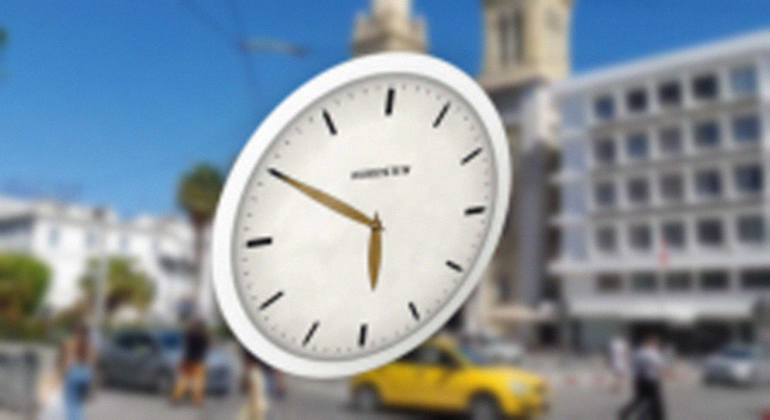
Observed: 5.50
